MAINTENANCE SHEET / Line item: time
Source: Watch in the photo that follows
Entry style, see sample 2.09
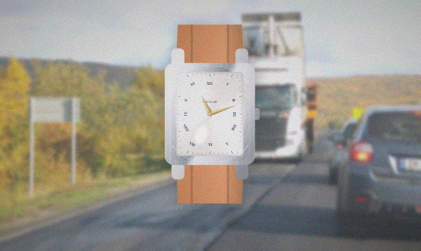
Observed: 11.12
